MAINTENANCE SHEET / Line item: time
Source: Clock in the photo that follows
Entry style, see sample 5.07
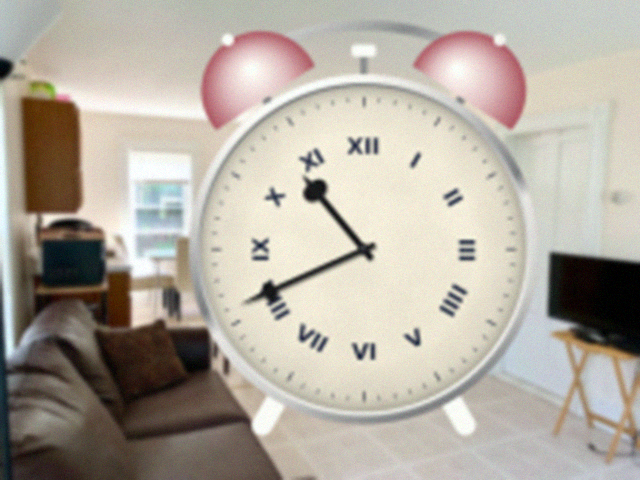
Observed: 10.41
